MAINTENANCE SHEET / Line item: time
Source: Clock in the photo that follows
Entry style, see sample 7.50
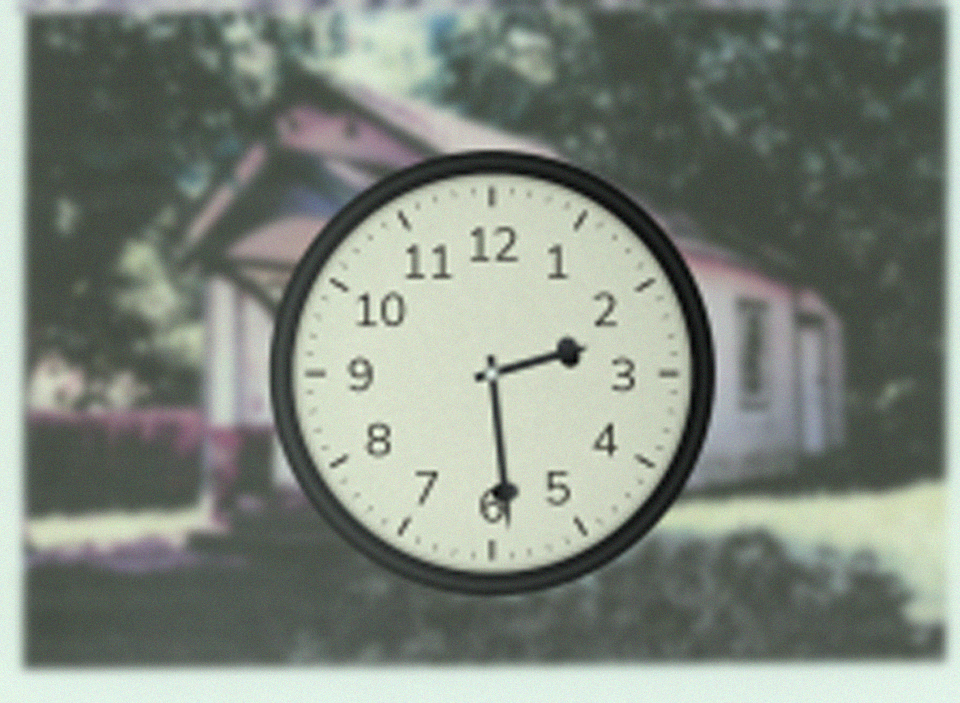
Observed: 2.29
